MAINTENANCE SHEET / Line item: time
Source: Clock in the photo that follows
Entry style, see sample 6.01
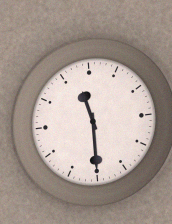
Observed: 11.30
